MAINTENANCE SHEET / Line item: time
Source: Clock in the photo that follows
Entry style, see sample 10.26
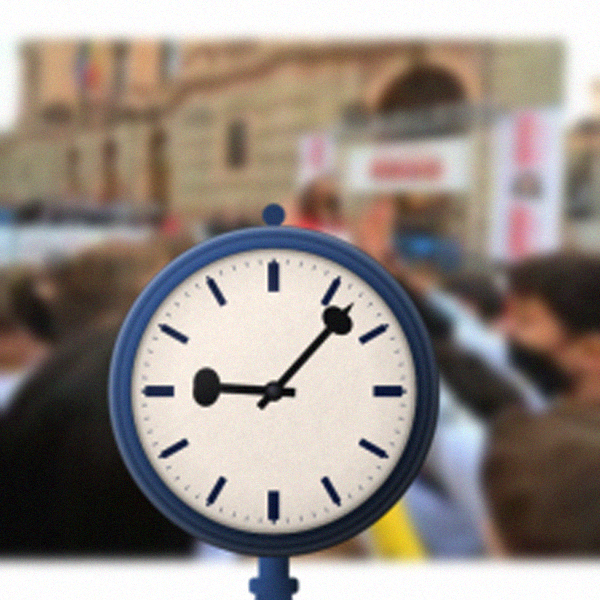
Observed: 9.07
